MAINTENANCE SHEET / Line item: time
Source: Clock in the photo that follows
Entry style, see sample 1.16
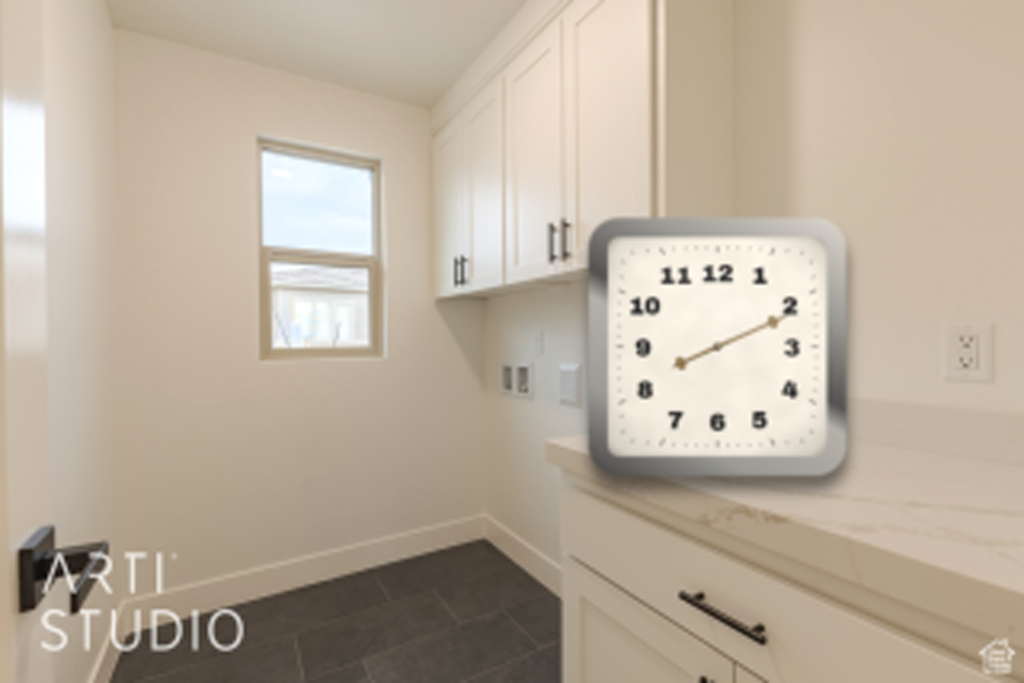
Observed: 8.11
